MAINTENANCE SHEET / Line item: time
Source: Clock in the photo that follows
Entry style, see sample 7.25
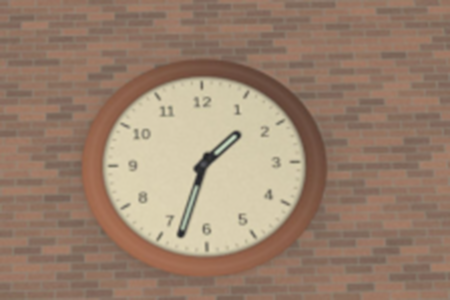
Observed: 1.33
